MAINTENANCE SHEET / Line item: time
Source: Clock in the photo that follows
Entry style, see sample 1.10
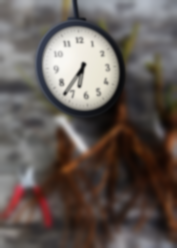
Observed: 6.37
